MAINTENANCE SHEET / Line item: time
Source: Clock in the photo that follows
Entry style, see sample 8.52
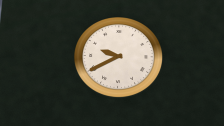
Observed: 9.40
